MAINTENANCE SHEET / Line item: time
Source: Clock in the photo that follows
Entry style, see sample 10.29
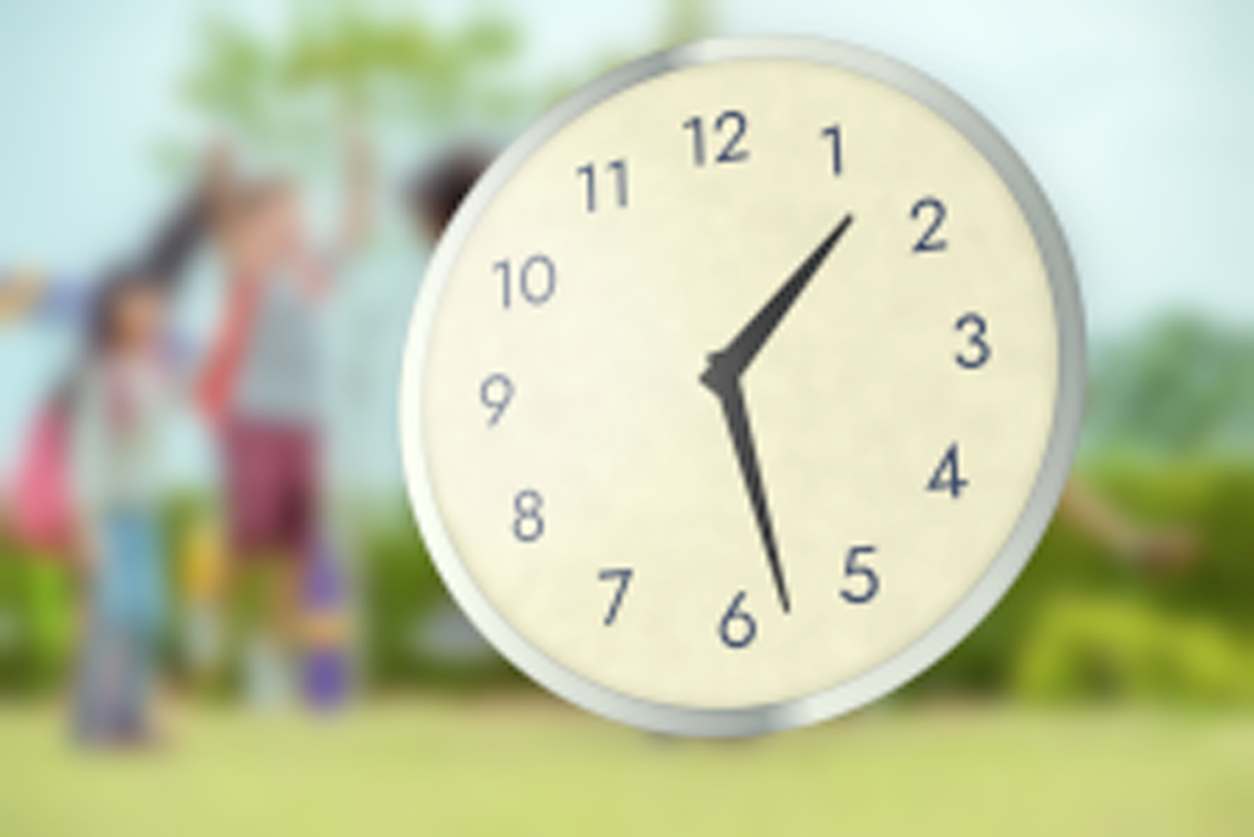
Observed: 1.28
